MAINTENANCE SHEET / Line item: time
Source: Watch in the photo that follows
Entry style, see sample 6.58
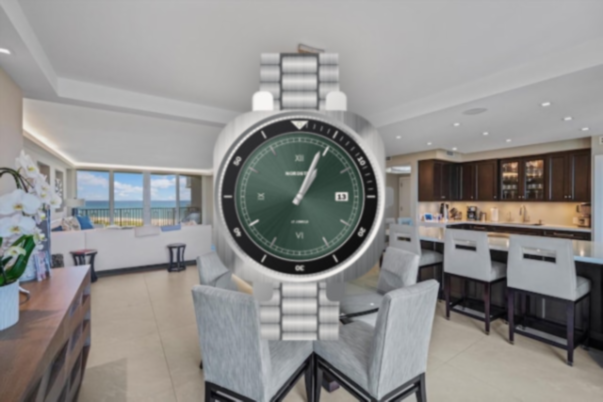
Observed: 1.04
